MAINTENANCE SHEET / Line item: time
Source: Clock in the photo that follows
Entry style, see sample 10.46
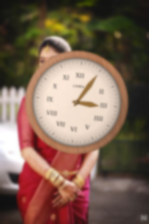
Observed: 3.05
